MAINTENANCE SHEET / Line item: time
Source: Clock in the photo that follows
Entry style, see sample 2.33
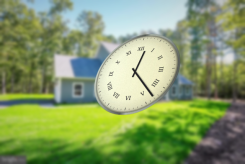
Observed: 12.23
